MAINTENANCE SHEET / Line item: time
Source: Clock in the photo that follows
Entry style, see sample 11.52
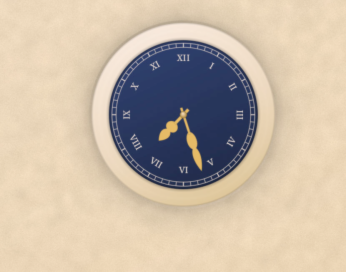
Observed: 7.27
